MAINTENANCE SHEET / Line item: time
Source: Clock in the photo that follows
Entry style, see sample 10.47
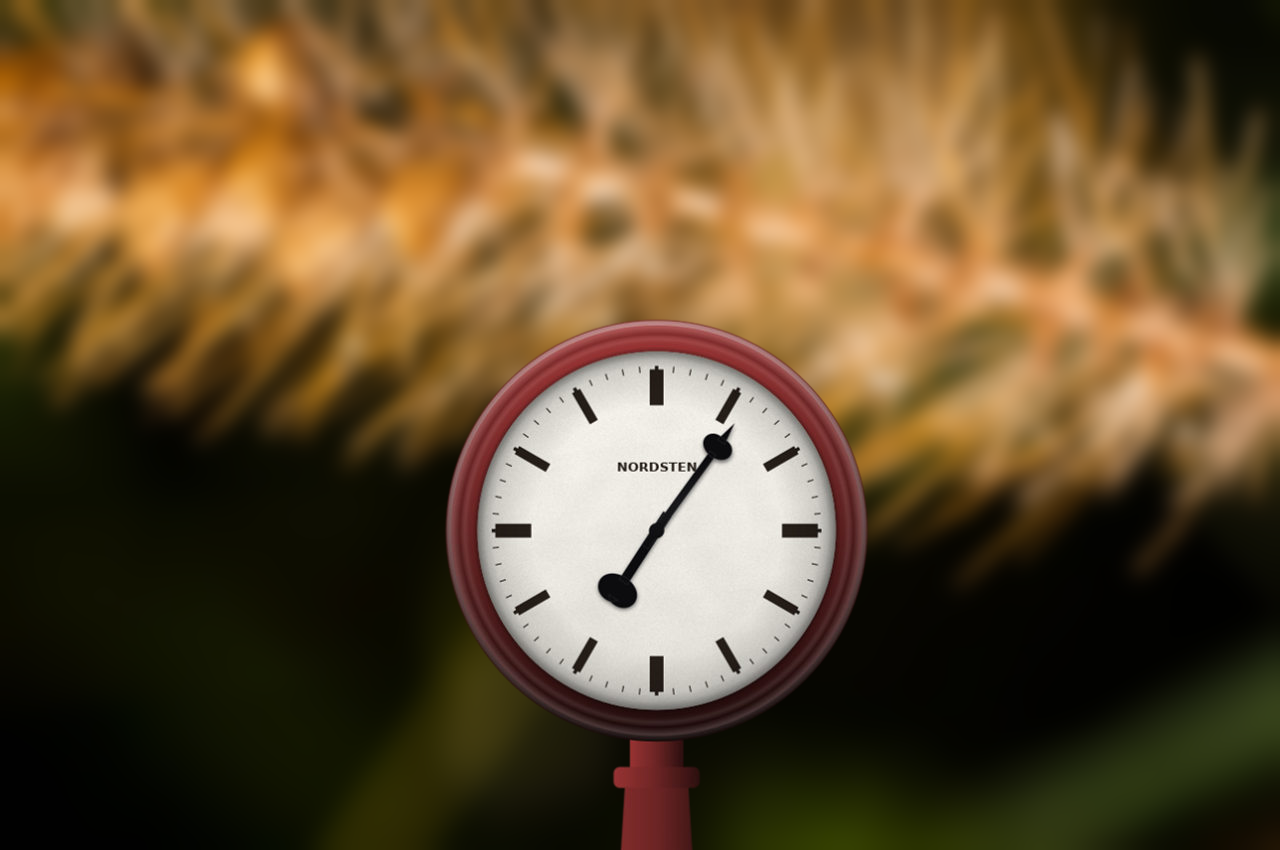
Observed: 7.06
